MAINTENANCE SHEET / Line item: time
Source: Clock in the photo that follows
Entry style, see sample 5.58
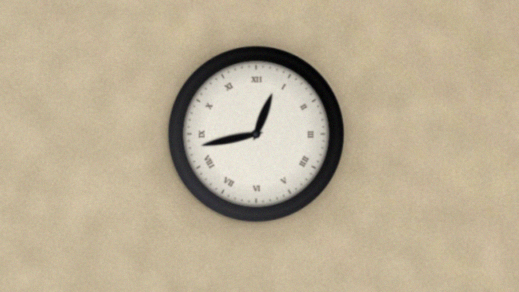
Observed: 12.43
